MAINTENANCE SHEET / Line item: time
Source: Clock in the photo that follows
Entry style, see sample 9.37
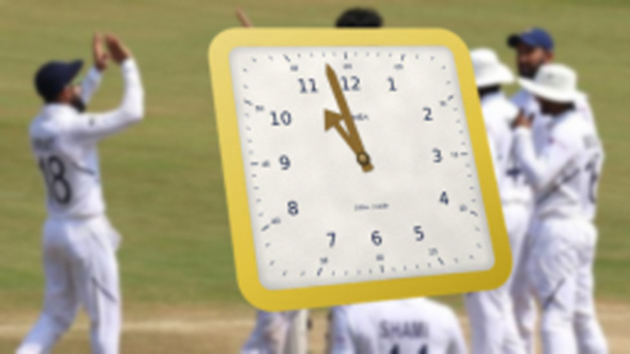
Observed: 10.58
